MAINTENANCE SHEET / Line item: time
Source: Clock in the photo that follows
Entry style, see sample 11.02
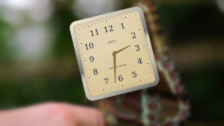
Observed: 2.32
